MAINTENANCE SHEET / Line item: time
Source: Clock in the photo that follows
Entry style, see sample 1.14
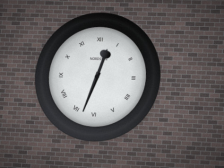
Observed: 12.33
